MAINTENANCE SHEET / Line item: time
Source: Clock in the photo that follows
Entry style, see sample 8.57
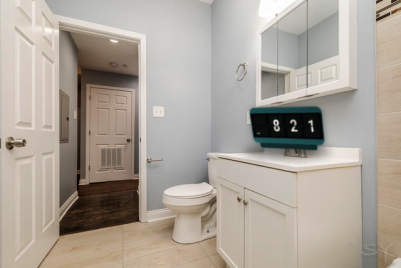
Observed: 8.21
